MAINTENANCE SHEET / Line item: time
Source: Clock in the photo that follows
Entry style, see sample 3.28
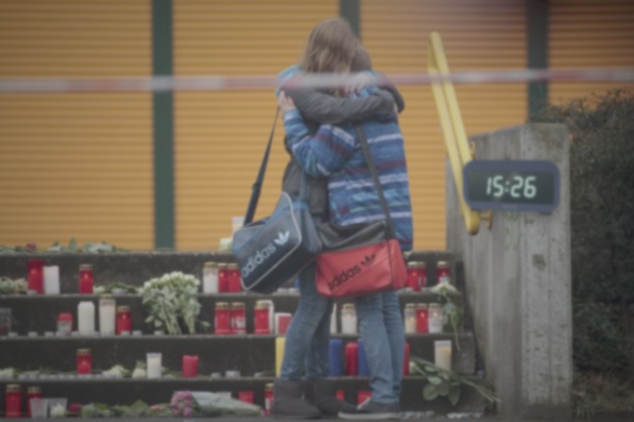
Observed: 15.26
